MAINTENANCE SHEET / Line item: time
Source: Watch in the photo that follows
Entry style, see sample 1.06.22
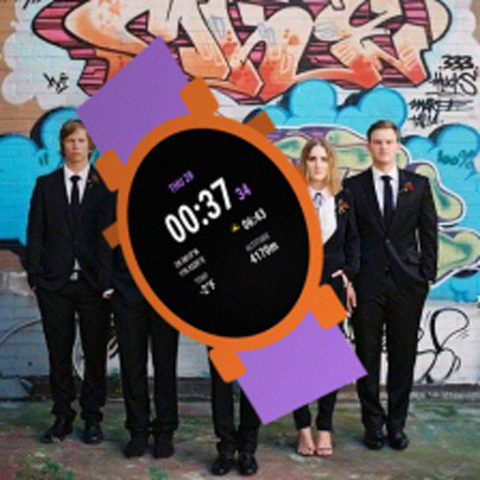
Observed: 0.37.34
